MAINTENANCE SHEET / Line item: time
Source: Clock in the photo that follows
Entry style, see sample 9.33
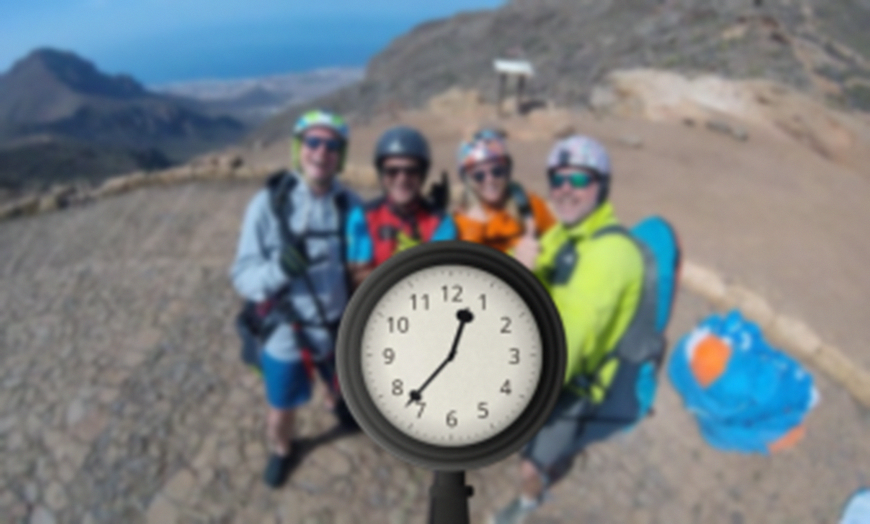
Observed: 12.37
